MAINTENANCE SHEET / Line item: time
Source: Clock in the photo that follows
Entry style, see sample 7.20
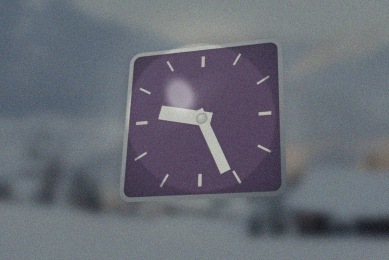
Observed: 9.26
